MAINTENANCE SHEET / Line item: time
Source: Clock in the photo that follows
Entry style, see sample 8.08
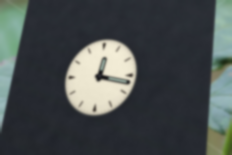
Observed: 12.17
